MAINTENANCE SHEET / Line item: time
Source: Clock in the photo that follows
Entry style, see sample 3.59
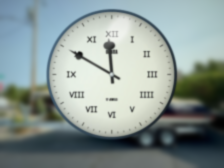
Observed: 11.50
